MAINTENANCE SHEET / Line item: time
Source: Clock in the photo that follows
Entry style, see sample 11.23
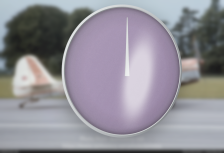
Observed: 12.00
